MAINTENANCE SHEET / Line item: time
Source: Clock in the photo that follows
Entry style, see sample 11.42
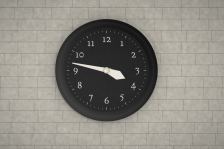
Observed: 3.47
